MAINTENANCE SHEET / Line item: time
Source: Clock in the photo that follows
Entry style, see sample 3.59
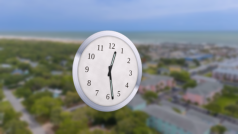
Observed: 12.28
